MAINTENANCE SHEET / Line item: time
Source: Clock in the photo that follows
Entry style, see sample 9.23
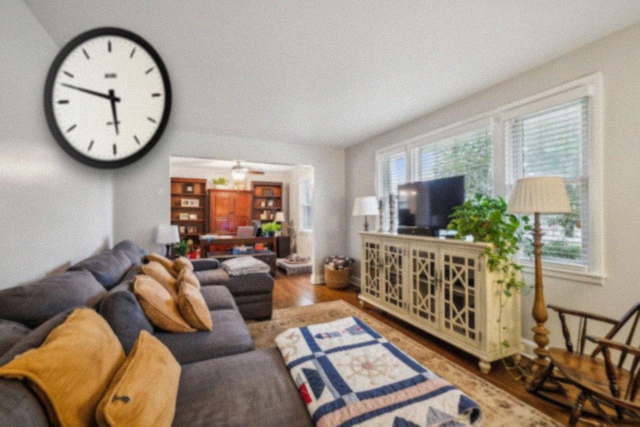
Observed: 5.48
